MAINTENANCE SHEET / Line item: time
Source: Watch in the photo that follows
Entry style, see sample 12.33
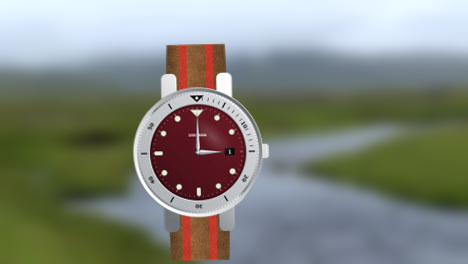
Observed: 3.00
